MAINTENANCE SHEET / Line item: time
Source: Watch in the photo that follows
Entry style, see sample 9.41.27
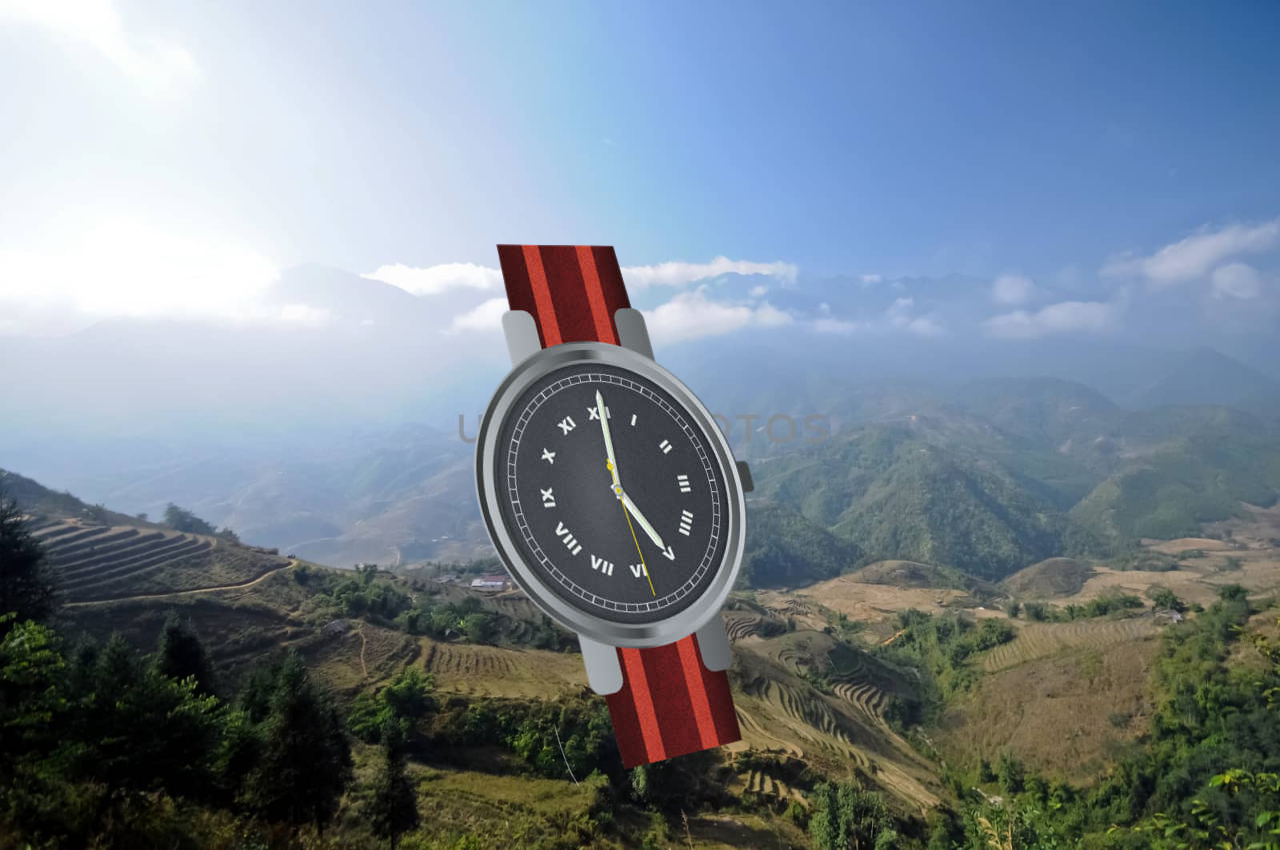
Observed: 5.00.29
